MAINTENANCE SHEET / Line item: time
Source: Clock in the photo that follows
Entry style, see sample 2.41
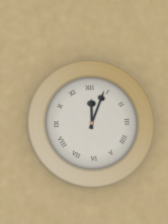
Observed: 12.04
